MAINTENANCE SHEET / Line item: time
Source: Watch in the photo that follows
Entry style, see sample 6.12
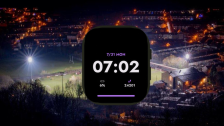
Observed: 7.02
